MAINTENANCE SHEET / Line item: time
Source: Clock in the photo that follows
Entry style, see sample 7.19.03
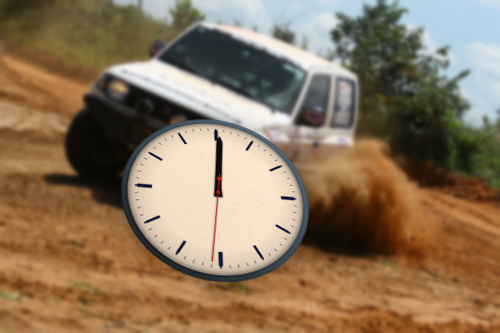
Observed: 12.00.31
